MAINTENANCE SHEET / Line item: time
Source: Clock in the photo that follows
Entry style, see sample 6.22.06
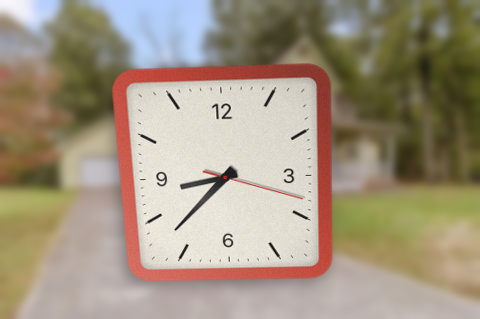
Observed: 8.37.18
